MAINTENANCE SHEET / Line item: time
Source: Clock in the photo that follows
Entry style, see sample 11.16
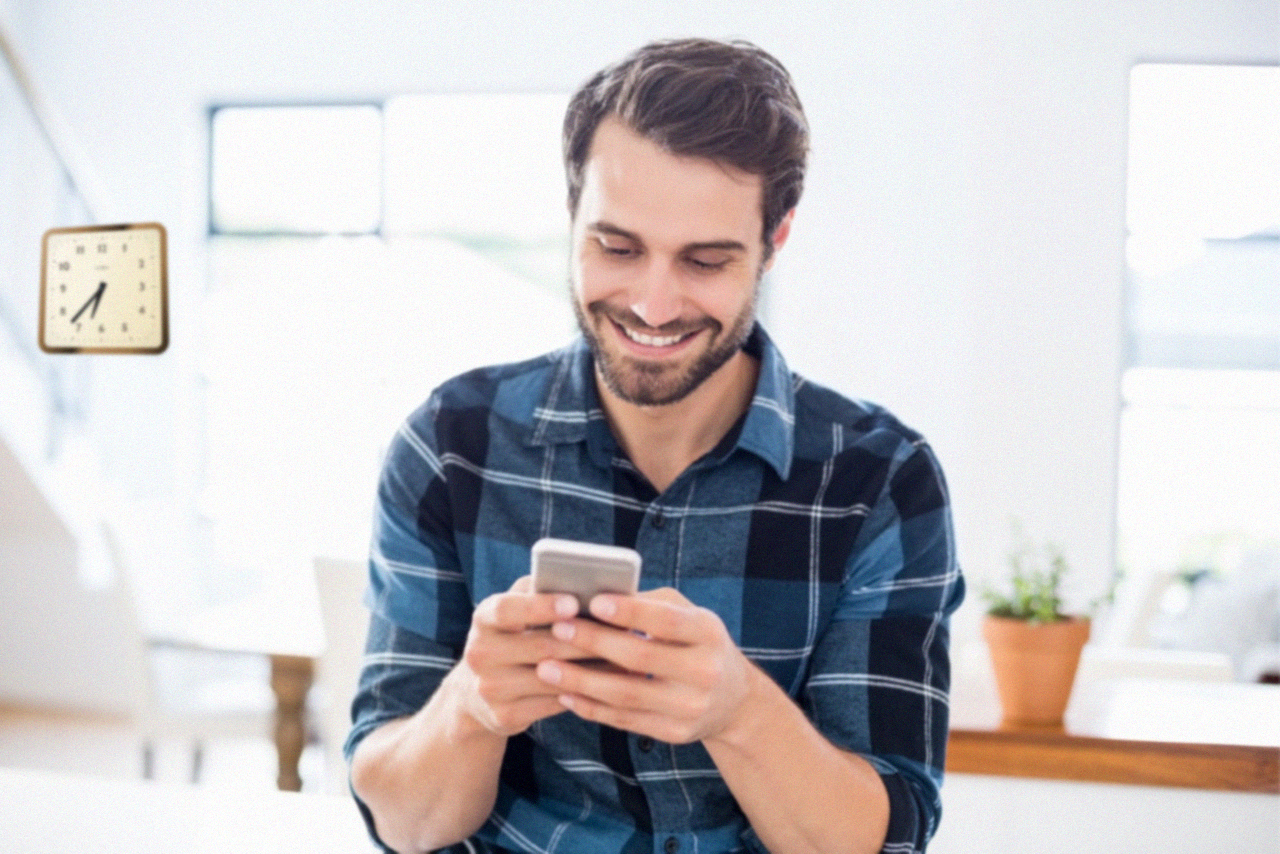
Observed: 6.37
